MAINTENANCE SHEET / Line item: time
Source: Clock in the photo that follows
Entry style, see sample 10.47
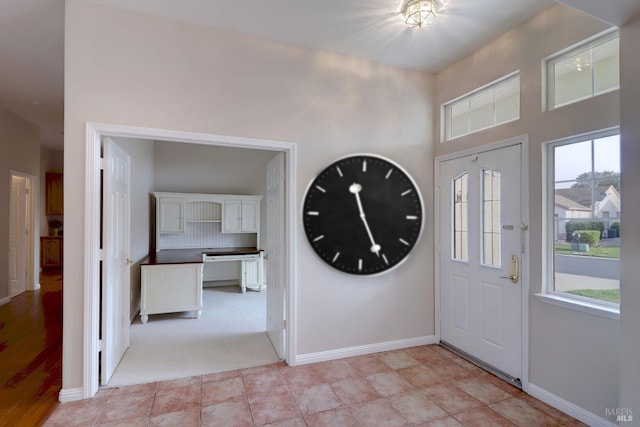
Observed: 11.26
